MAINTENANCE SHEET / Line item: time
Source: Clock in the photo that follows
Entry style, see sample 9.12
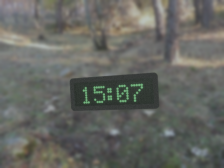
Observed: 15.07
